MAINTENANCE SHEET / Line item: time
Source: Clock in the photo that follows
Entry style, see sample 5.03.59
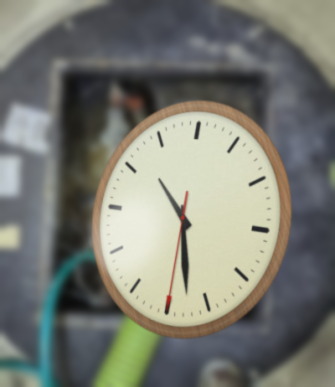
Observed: 10.27.30
